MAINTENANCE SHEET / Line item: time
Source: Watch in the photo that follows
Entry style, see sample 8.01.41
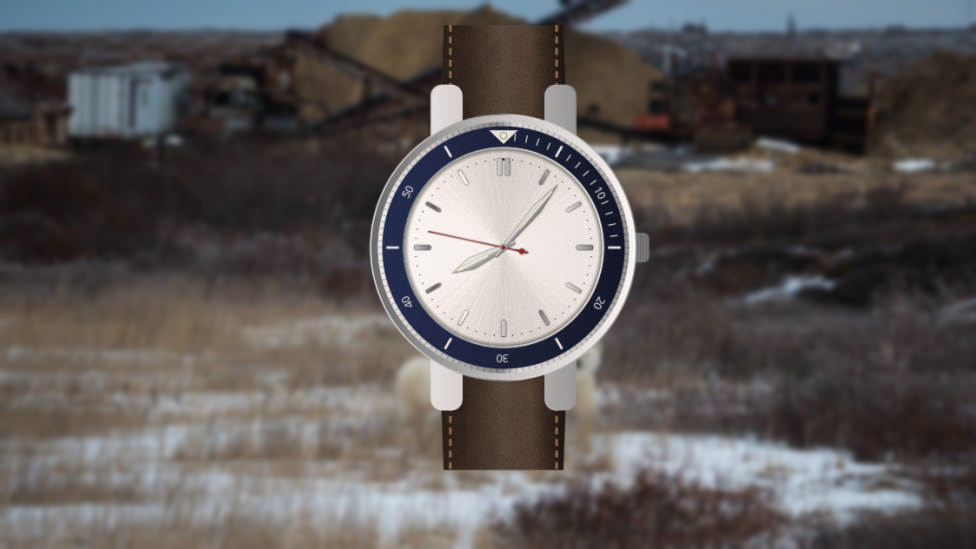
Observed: 8.06.47
